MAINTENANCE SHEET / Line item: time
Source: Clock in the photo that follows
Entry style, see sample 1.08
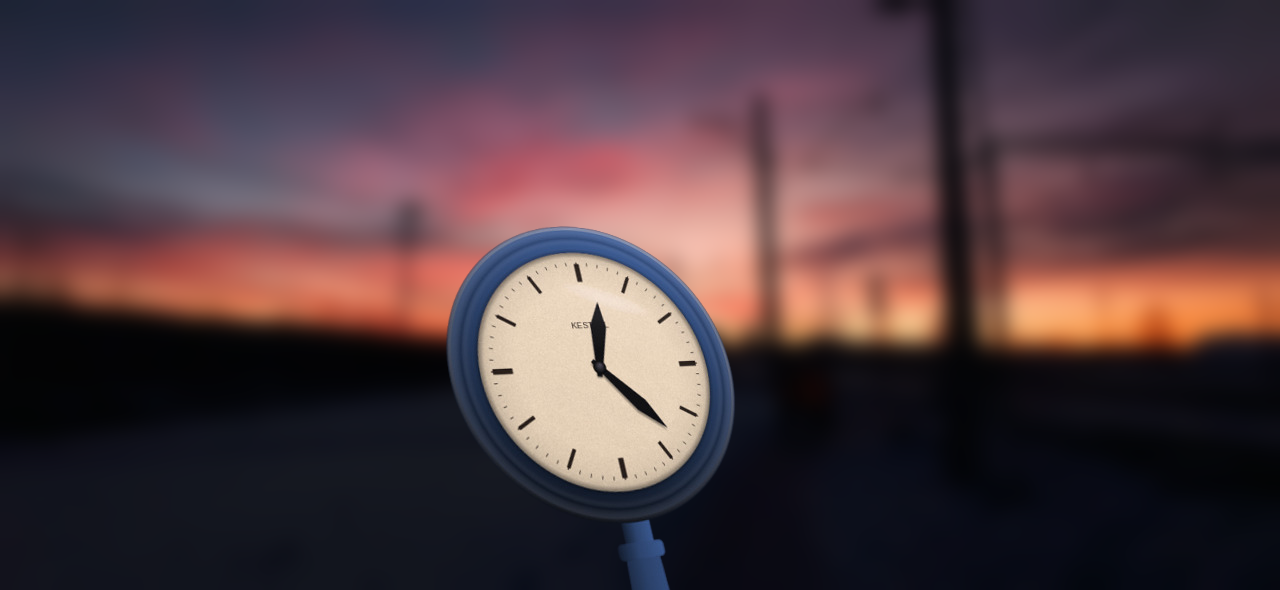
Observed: 12.23
